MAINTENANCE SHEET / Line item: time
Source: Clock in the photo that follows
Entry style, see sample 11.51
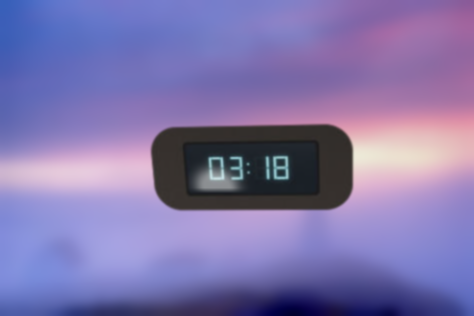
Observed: 3.18
